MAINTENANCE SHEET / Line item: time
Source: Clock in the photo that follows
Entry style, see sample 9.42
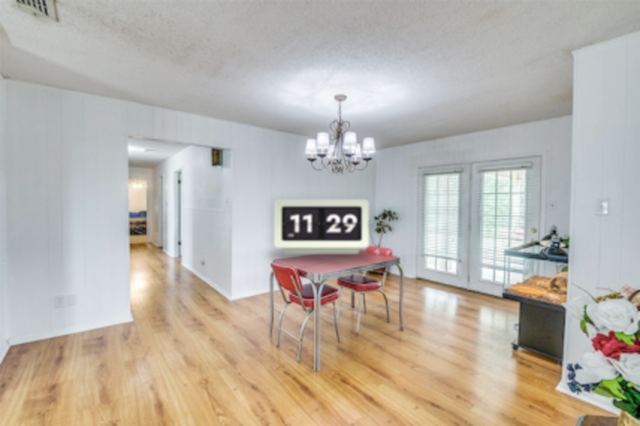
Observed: 11.29
